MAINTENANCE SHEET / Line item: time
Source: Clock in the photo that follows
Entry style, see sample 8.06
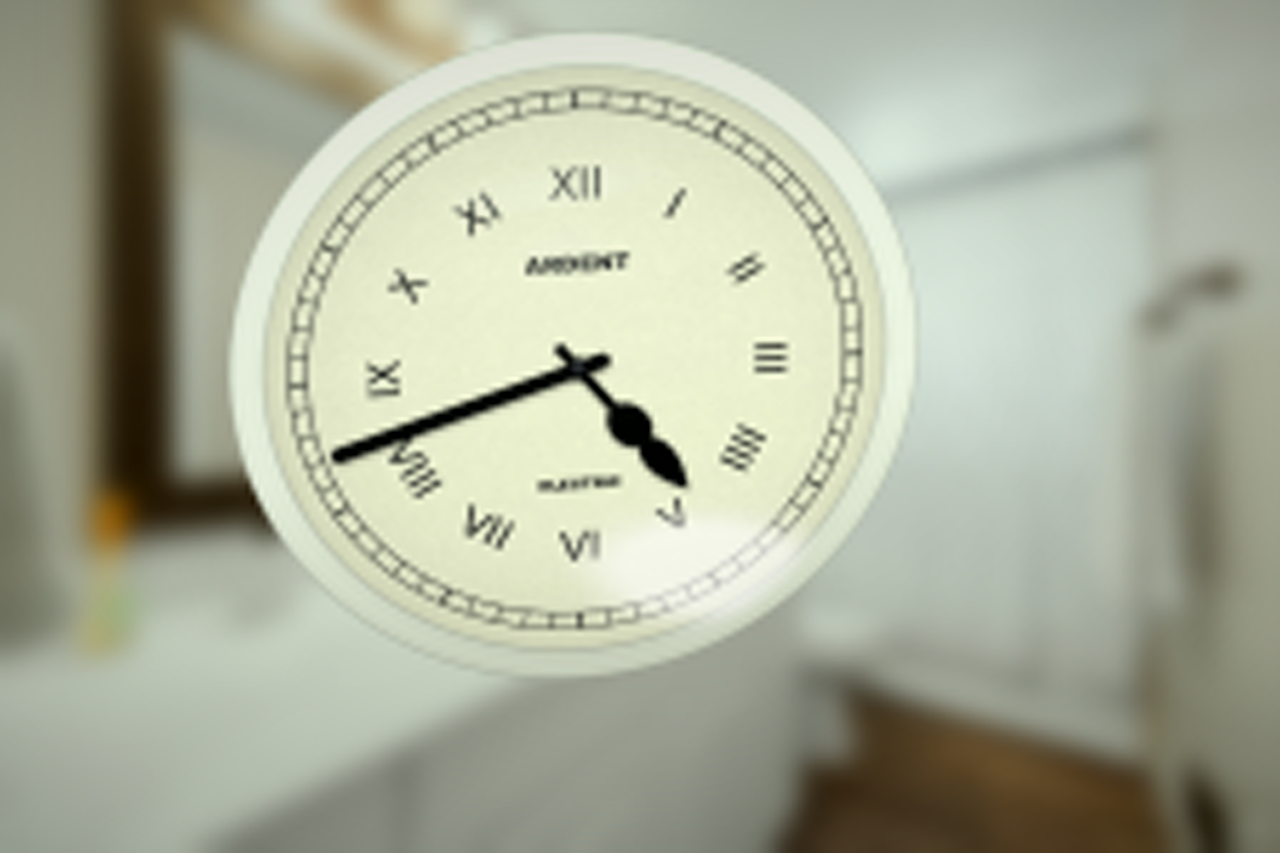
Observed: 4.42
